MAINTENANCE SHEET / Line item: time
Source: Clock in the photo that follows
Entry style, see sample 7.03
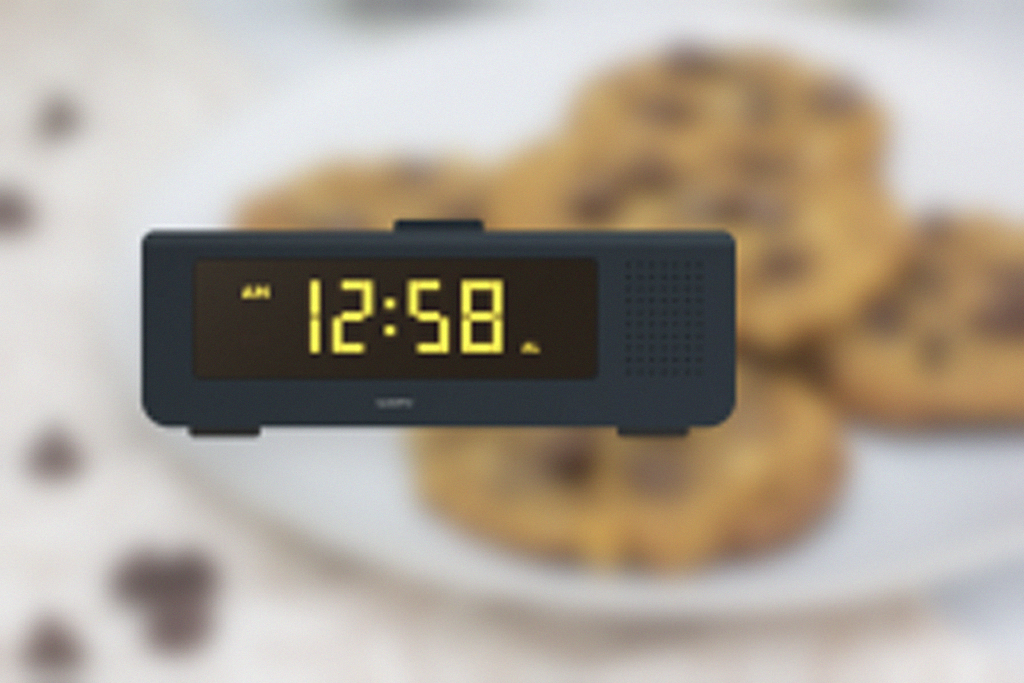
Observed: 12.58
